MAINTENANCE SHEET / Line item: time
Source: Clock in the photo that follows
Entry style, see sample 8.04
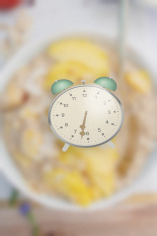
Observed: 6.32
